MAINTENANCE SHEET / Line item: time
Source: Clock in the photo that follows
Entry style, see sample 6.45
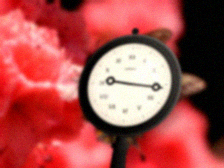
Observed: 9.16
